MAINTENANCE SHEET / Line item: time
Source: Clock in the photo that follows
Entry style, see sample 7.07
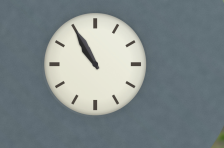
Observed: 10.55
